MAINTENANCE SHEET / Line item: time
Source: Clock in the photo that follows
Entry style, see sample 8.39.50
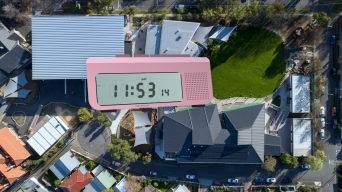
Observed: 11.53.14
